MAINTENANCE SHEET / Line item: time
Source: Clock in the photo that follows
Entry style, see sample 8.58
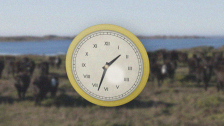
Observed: 1.33
